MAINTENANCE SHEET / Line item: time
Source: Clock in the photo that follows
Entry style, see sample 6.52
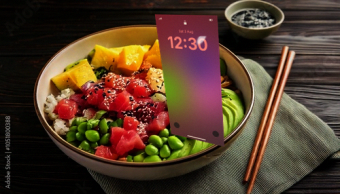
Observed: 12.30
